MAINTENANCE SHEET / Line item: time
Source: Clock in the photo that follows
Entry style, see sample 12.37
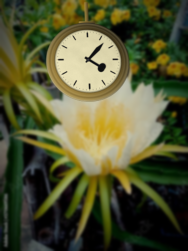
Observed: 4.07
